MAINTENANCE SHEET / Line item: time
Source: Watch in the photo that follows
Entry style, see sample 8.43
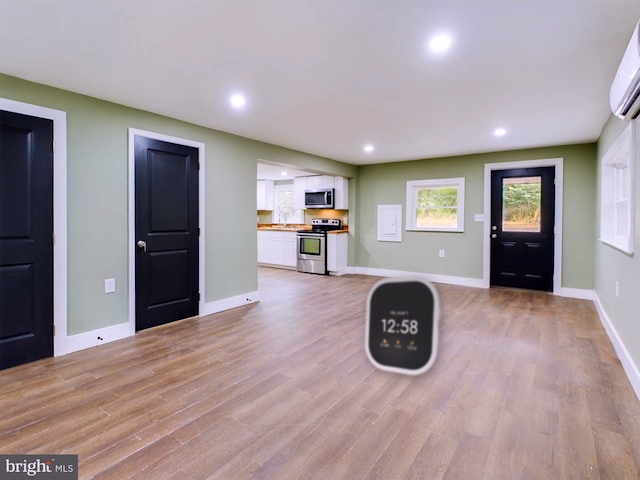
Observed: 12.58
